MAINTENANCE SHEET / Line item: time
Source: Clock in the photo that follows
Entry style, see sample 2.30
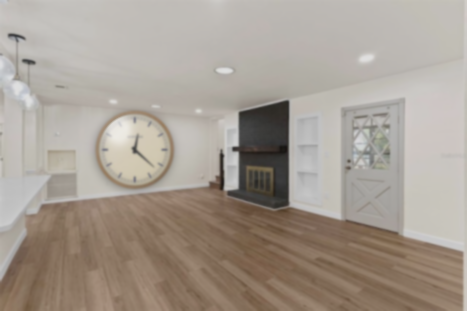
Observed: 12.22
